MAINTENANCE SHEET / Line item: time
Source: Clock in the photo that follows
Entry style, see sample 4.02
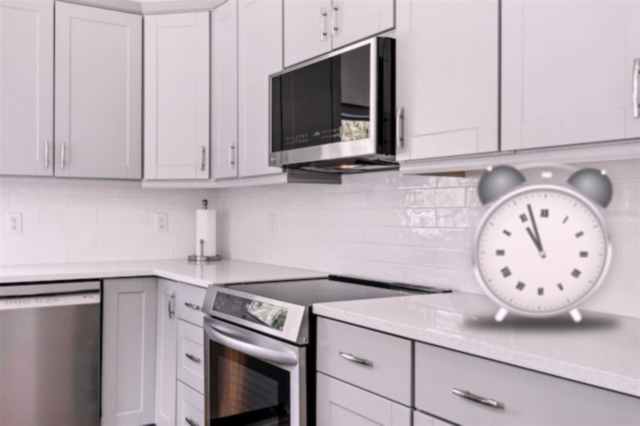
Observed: 10.57
